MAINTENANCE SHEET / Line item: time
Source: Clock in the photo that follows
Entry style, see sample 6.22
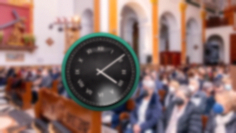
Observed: 4.09
